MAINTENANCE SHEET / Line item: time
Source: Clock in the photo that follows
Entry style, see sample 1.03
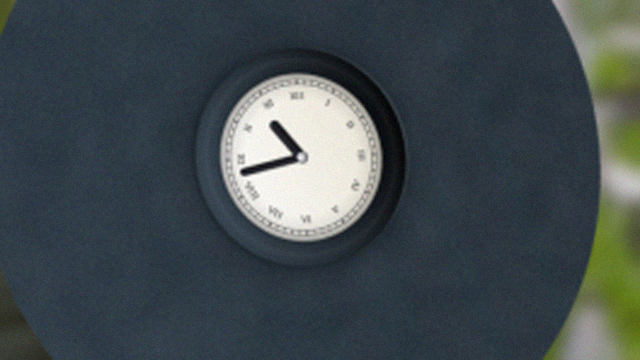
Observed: 10.43
